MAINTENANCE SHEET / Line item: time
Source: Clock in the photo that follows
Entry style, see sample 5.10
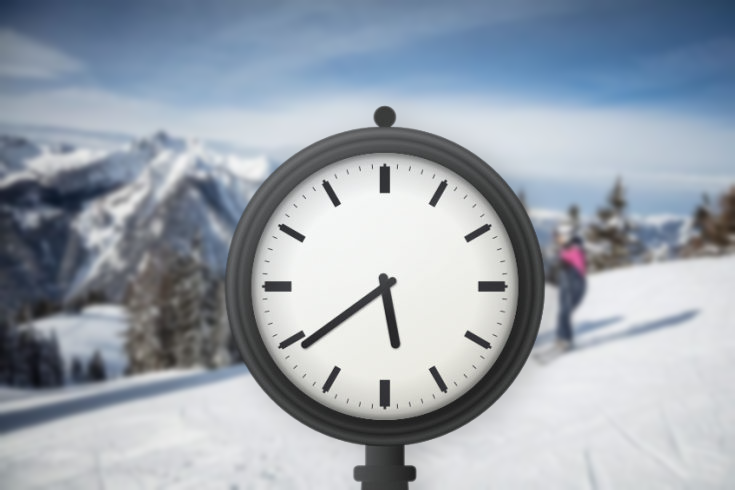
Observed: 5.39
